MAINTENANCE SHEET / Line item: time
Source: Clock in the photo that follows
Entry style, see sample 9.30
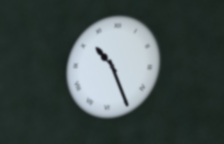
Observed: 10.25
